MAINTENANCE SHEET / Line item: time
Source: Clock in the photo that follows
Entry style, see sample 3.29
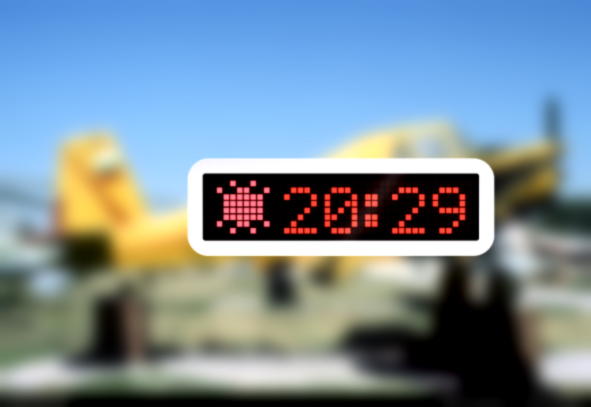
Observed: 20.29
